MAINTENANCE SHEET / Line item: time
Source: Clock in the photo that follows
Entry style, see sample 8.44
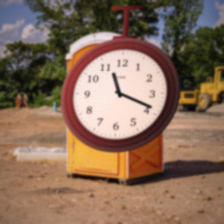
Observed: 11.19
